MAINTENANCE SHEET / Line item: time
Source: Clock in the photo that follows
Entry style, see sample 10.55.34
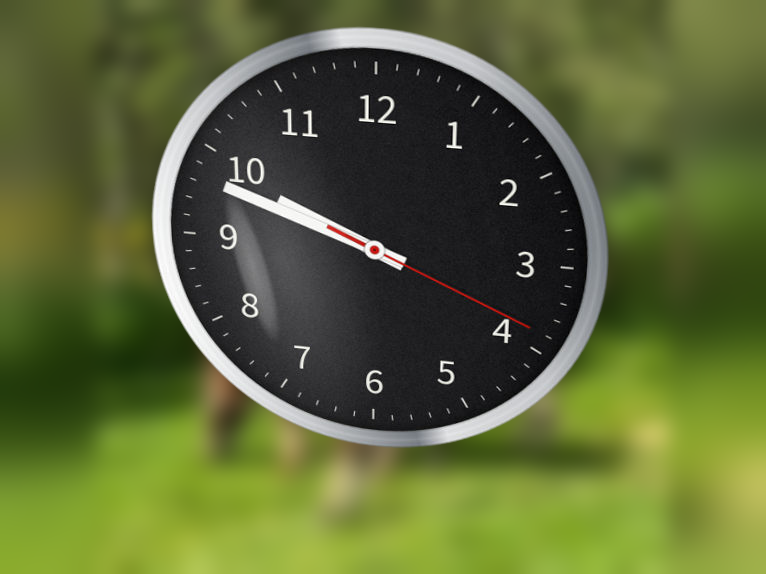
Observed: 9.48.19
